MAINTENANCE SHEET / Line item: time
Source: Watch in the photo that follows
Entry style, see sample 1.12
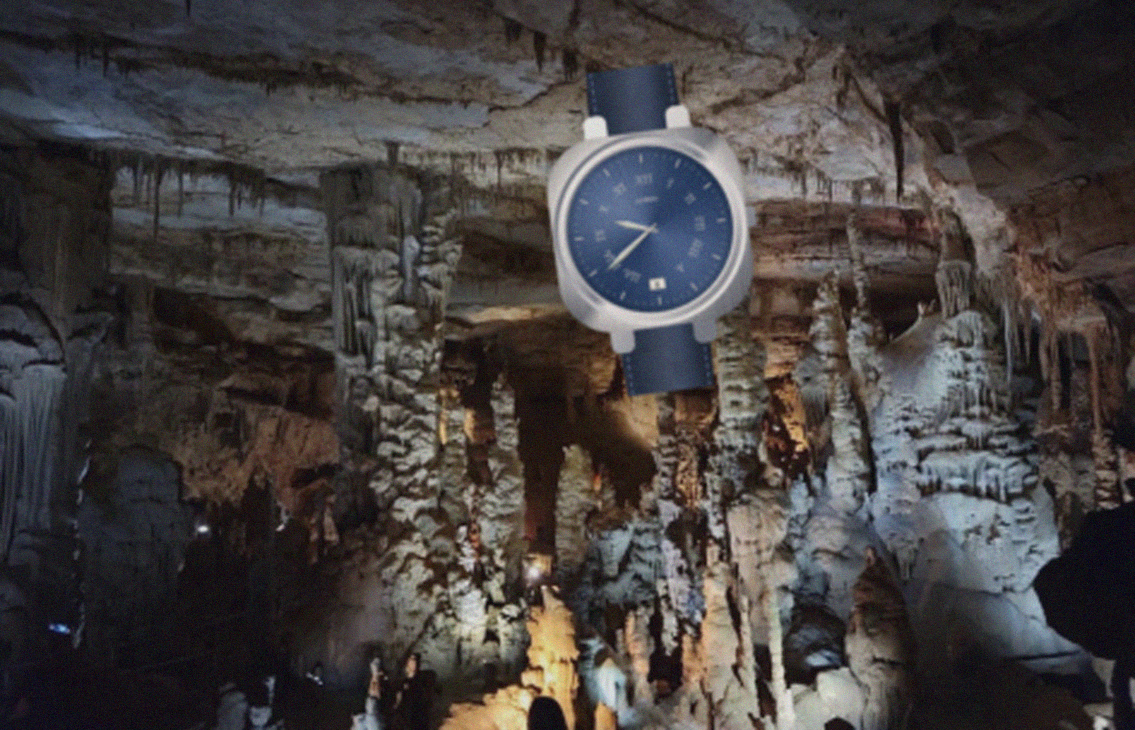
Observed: 9.39
